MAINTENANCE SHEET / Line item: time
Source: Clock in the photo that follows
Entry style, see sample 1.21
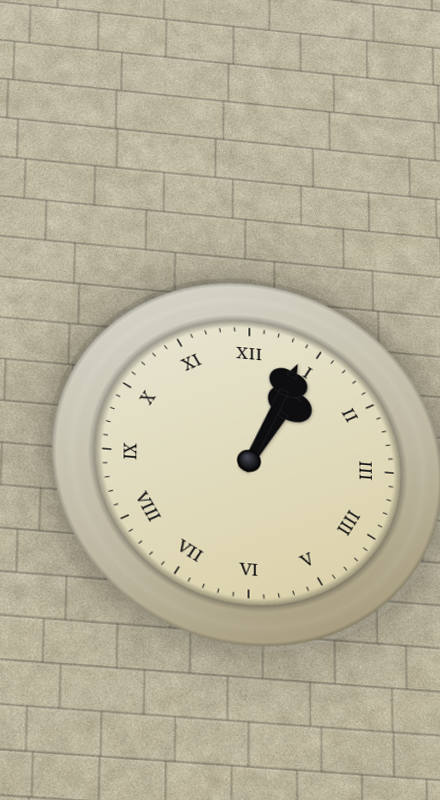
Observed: 1.04
